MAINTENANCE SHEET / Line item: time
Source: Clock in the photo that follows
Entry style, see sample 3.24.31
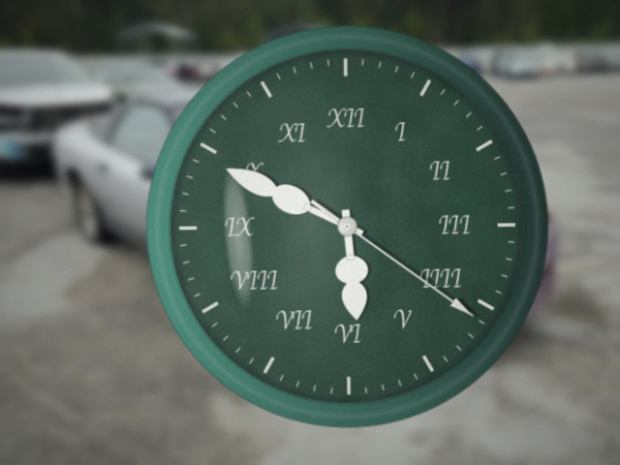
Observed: 5.49.21
